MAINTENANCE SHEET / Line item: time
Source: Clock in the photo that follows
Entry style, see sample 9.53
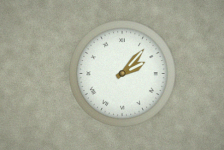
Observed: 2.07
